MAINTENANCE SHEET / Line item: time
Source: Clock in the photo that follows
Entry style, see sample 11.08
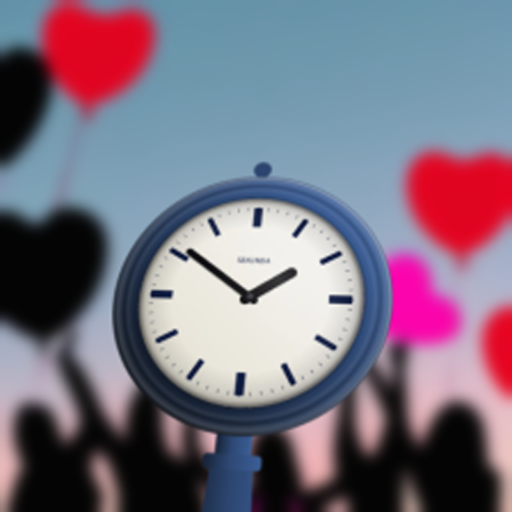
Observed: 1.51
